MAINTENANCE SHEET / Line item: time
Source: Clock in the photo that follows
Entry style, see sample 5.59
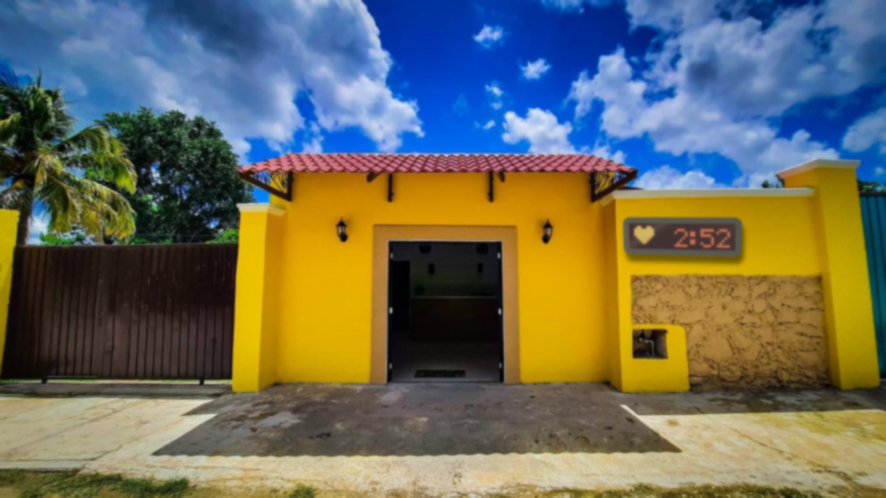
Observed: 2.52
